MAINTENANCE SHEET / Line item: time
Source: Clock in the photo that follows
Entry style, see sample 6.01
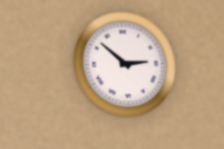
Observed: 2.52
